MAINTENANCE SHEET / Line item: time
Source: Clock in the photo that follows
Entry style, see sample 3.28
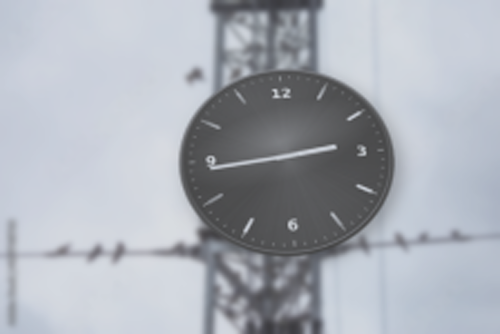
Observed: 2.44
